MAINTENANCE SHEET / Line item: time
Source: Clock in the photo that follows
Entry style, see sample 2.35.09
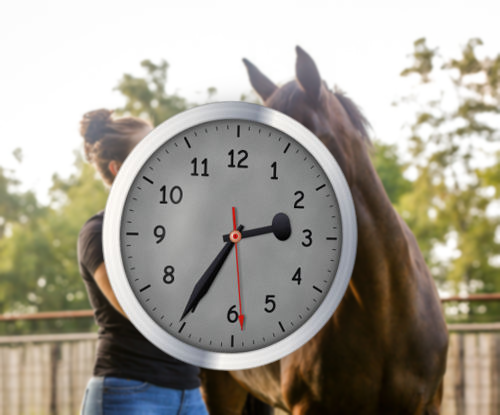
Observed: 2.35.29
